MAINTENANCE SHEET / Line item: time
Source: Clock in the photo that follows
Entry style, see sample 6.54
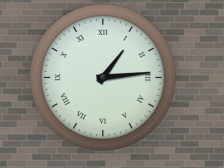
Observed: 1.14
